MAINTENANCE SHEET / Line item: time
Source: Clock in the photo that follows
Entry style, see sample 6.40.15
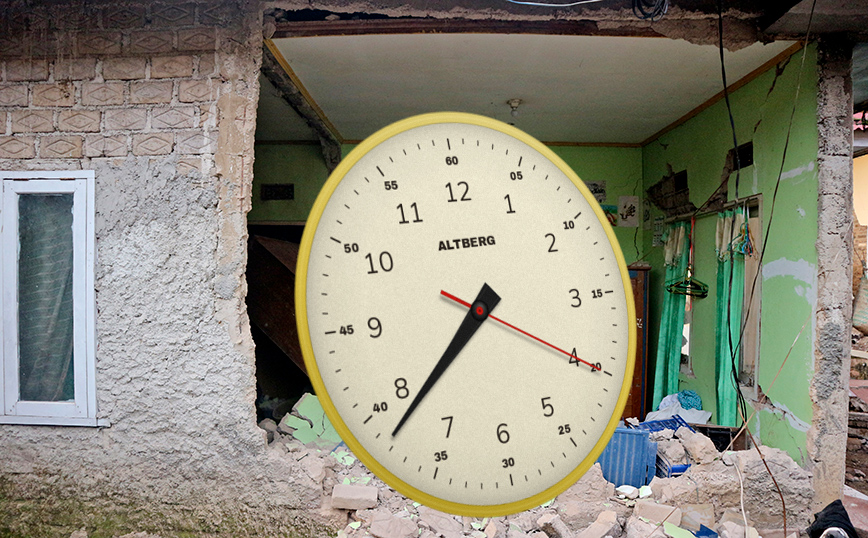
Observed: 7.38.20
